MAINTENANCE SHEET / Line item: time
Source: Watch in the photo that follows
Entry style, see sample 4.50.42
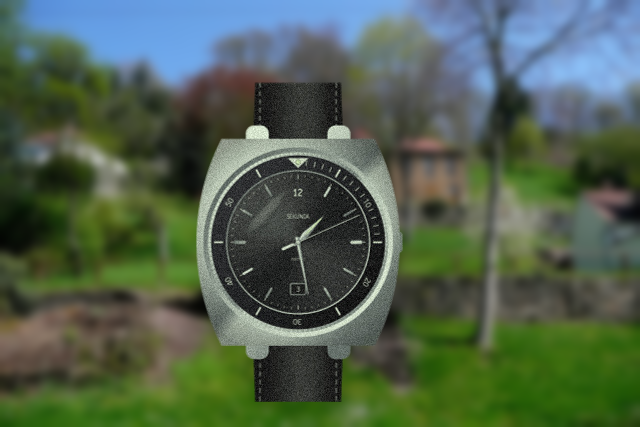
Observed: 1.28.11
